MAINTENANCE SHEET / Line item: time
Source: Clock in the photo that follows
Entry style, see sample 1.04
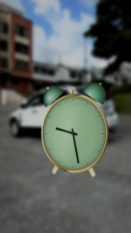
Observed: 9.28
